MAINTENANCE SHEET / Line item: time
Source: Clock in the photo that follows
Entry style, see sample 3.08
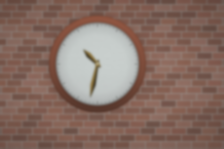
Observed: 10.32
